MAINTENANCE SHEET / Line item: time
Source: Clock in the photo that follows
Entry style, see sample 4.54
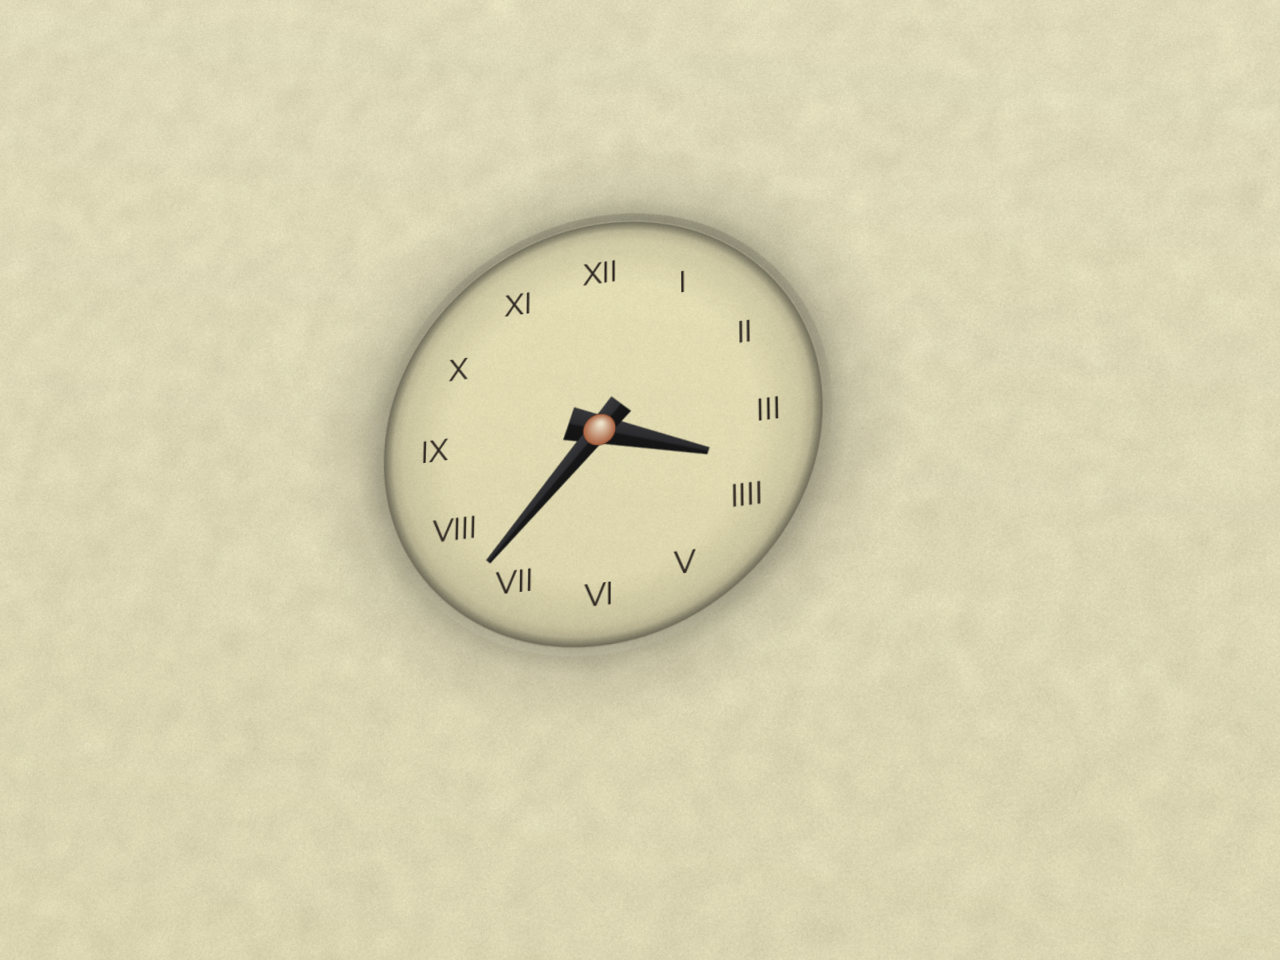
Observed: 3.37
